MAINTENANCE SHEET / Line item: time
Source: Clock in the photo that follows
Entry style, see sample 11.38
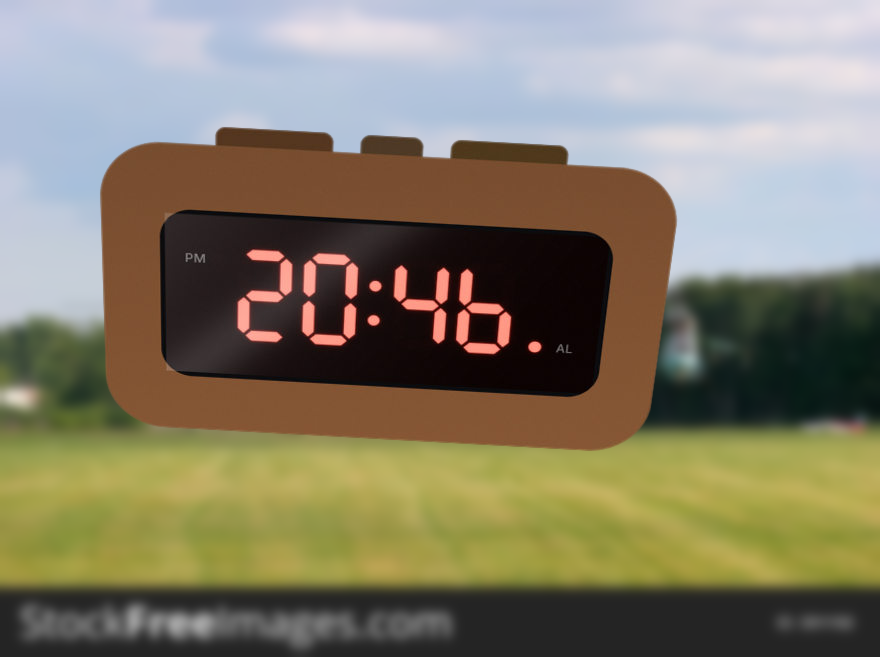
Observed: 20.46
